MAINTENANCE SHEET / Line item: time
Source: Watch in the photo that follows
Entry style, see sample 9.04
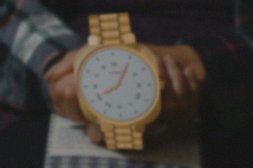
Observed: 8.05
